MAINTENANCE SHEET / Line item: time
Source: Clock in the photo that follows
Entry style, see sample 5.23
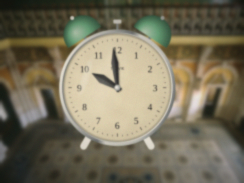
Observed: 9.59
